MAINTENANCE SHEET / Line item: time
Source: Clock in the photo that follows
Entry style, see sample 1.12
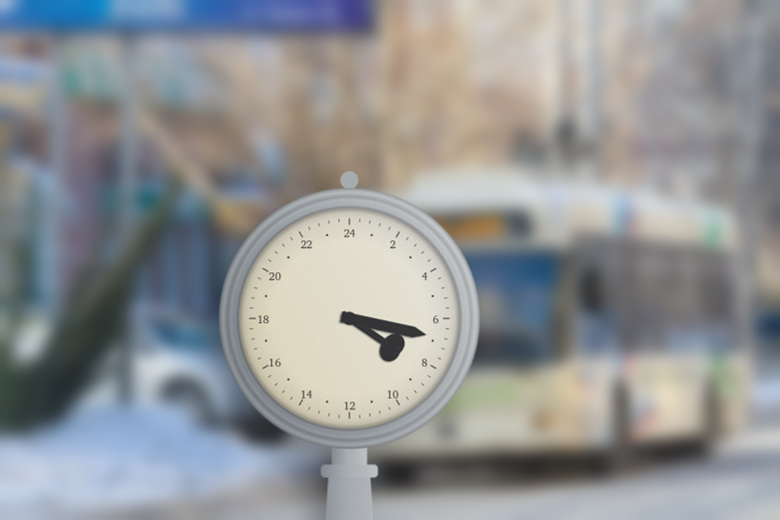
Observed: 8.17
